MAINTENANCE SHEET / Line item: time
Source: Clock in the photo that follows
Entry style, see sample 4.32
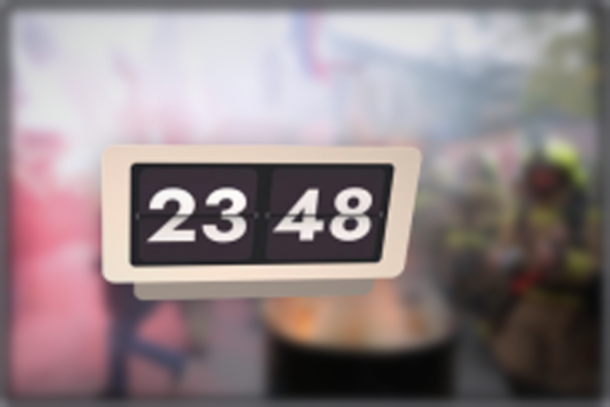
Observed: 23.48
